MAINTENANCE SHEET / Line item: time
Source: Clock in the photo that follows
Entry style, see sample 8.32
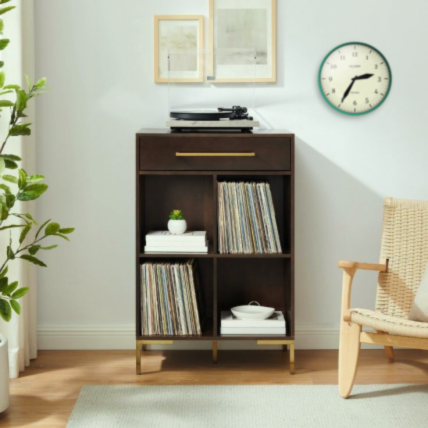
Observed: 2.35
